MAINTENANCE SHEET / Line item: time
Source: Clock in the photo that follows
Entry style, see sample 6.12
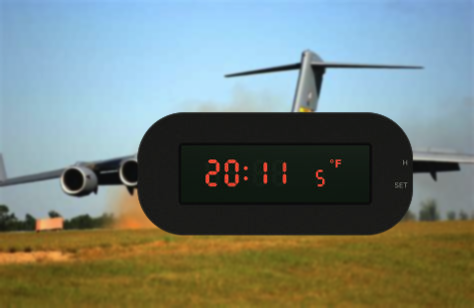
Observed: 20.11
